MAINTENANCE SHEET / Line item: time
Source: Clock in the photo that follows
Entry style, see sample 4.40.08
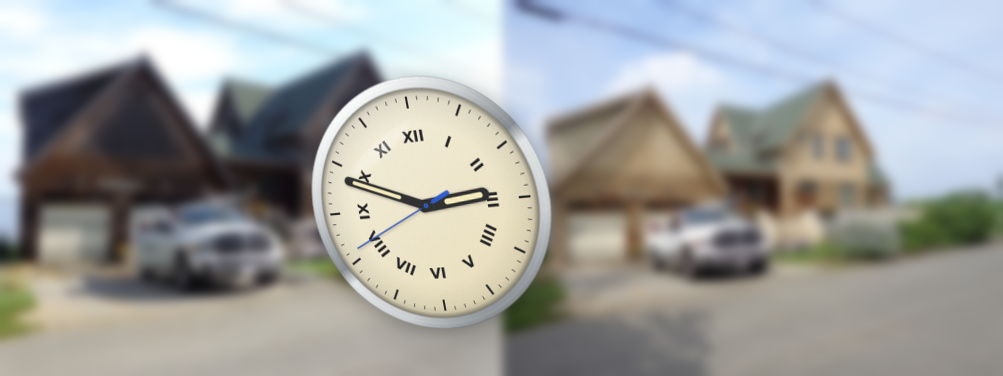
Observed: 2.48.41
